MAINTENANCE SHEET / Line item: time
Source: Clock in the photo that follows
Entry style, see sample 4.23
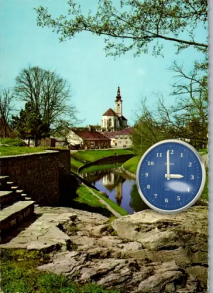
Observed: 2.59
